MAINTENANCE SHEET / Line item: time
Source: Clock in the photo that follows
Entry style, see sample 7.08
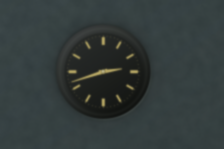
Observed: 2.42
